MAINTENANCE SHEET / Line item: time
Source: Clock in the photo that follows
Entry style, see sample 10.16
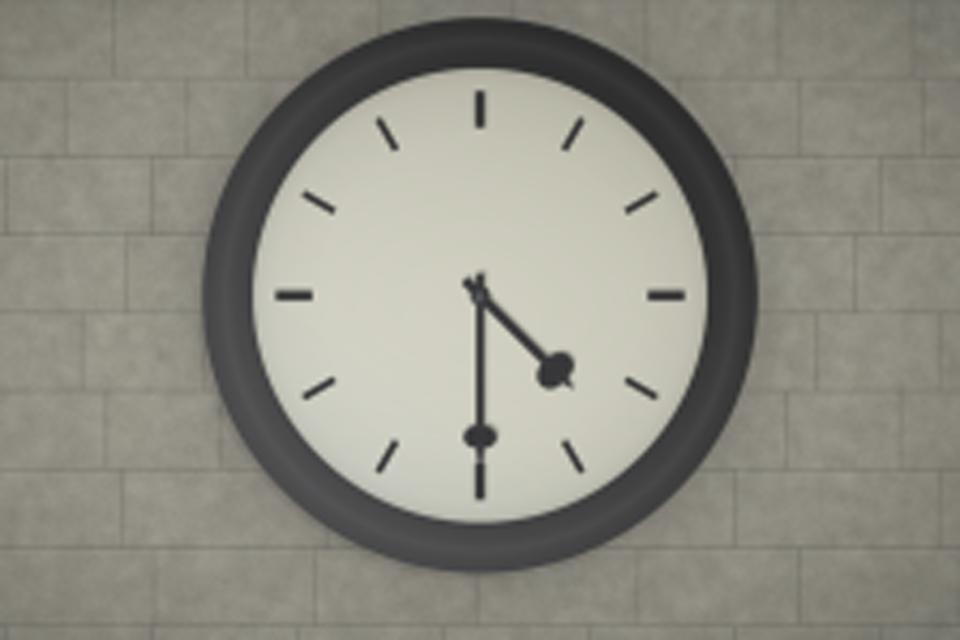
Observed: 4.30
